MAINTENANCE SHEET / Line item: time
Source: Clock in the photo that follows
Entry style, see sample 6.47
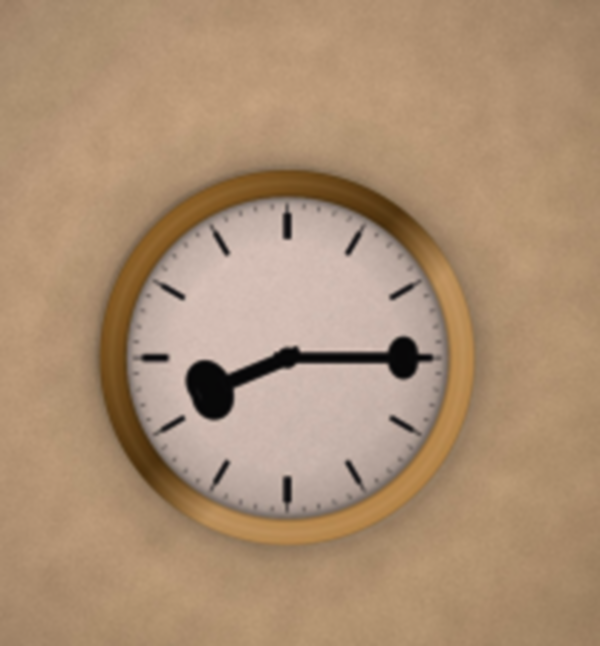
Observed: 8.15
